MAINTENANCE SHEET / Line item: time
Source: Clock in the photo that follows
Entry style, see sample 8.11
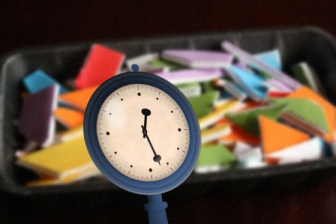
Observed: 12.27
